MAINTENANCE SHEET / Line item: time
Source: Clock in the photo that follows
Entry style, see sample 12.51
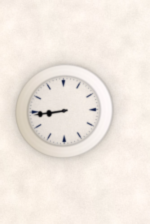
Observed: 8.44
